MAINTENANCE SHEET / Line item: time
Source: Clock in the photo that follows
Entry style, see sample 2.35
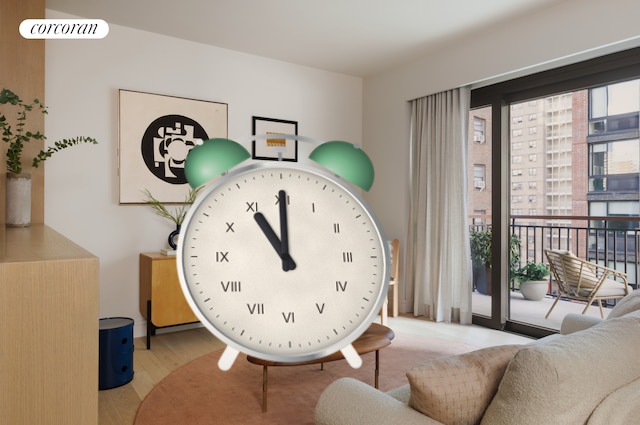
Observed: 11.00
